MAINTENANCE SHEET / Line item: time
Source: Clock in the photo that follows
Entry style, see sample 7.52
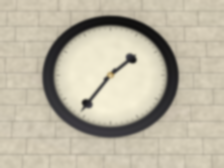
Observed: 1.36
